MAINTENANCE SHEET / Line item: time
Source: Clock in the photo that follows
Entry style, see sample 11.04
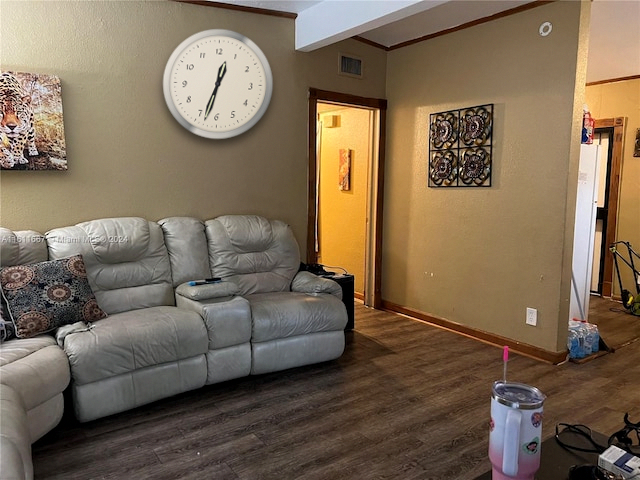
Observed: 12.33
